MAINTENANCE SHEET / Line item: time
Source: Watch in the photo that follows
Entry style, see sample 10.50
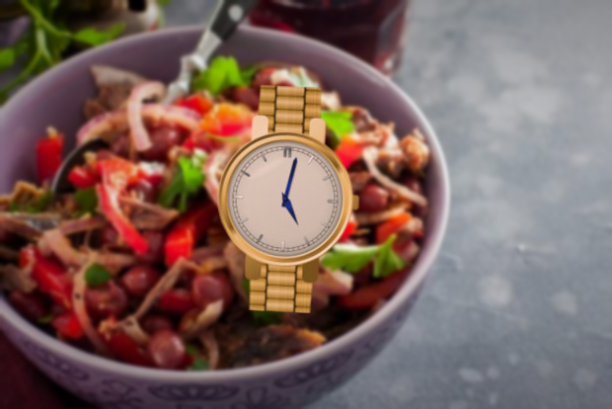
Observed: 5.02
